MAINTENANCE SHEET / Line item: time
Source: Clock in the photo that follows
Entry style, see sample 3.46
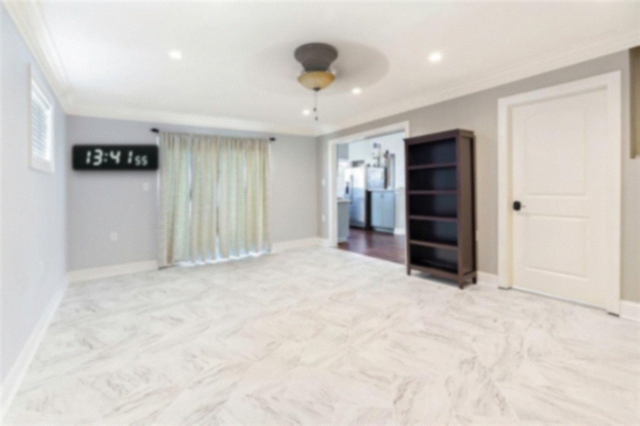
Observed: 13.41
